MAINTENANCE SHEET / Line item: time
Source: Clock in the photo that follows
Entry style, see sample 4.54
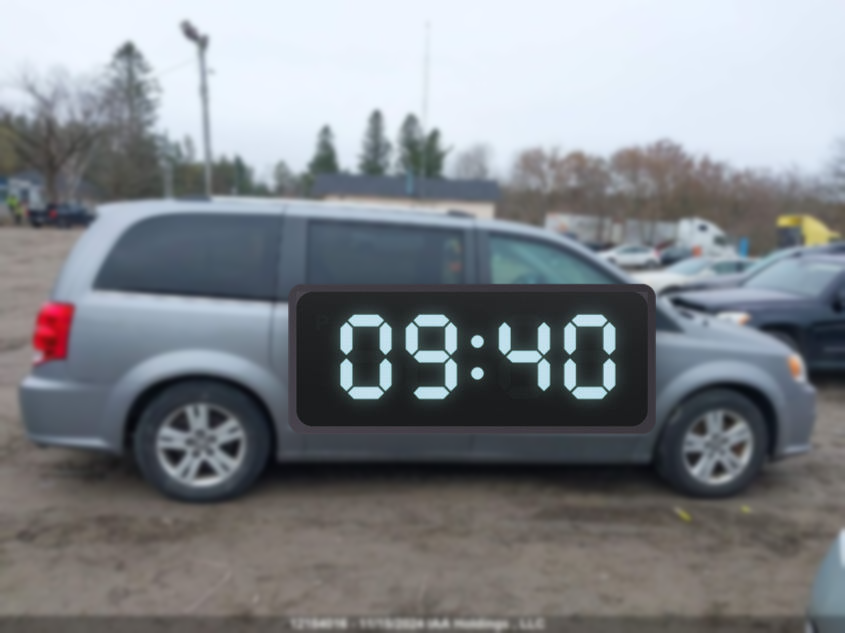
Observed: 9.40
